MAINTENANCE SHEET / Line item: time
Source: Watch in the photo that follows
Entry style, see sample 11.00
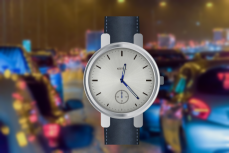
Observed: 12.23
